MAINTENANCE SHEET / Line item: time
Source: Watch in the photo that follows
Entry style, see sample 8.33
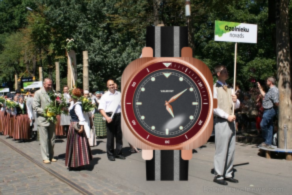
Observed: 5.09
